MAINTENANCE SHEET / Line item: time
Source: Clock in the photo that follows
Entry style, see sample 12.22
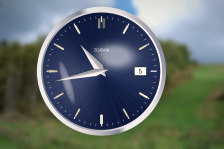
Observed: 10.43
